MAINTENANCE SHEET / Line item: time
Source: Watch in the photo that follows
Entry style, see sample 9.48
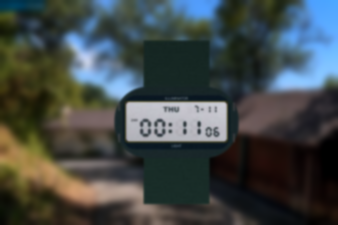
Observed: 0.11
